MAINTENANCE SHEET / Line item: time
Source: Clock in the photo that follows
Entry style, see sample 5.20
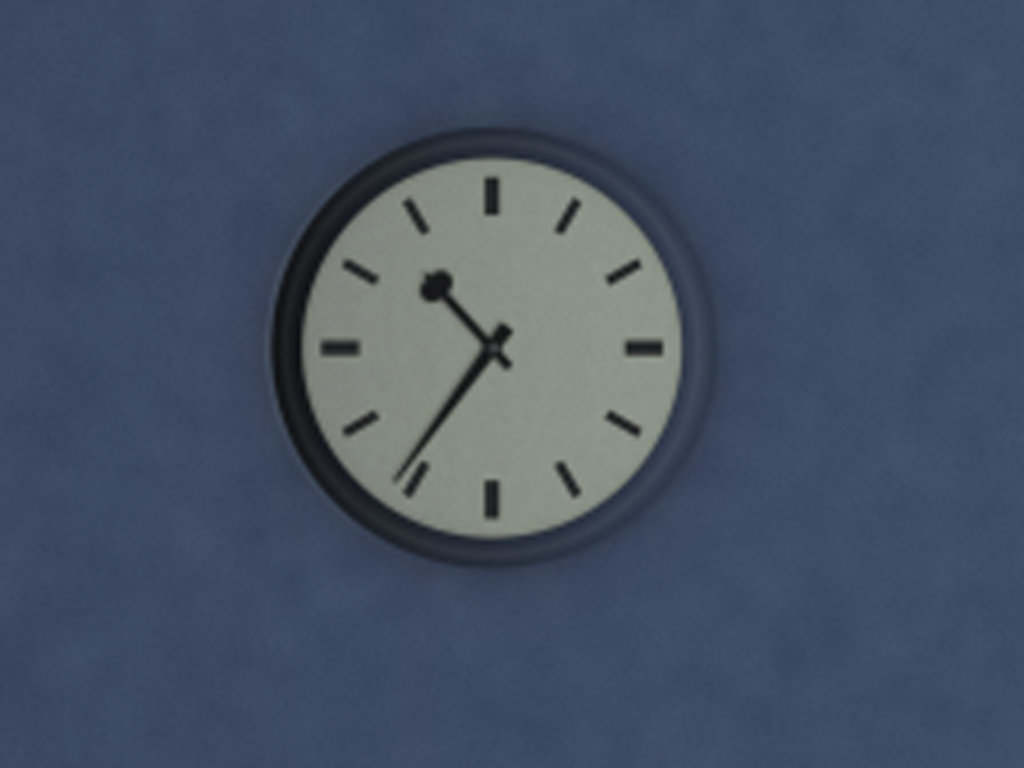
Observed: 10.36
